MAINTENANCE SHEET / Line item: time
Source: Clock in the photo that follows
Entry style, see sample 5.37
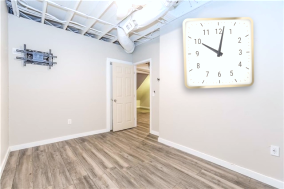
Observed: 10.02
